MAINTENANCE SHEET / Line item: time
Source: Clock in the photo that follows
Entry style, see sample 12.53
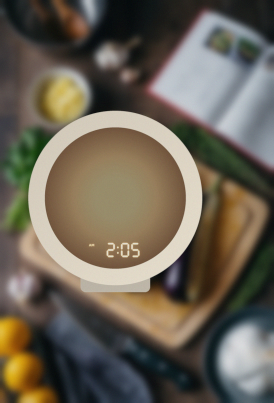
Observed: 2.05
